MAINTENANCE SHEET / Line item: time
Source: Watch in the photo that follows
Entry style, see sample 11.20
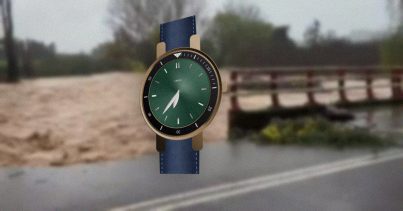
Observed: 6.37
